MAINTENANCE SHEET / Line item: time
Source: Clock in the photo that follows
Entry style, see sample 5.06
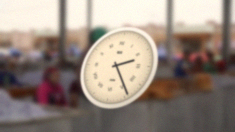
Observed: 2.24
